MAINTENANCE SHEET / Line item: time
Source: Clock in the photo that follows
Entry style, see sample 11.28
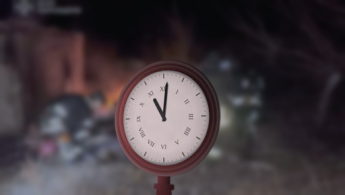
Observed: 11.01
